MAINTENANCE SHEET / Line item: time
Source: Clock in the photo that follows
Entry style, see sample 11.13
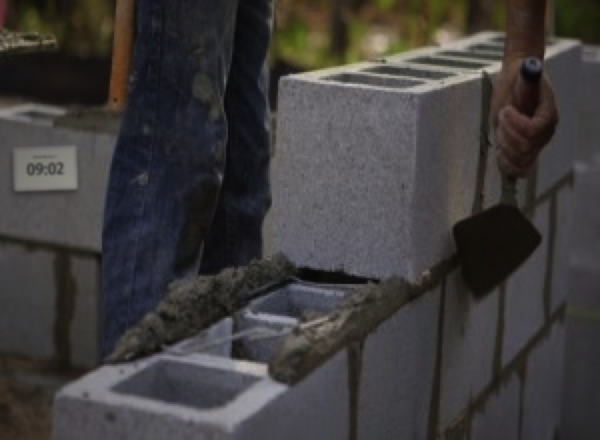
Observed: 9.02
